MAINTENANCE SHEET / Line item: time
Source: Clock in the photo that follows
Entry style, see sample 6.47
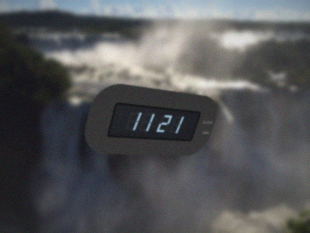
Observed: 11.21
